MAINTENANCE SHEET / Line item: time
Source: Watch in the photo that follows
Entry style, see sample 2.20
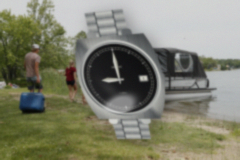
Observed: 9.00
